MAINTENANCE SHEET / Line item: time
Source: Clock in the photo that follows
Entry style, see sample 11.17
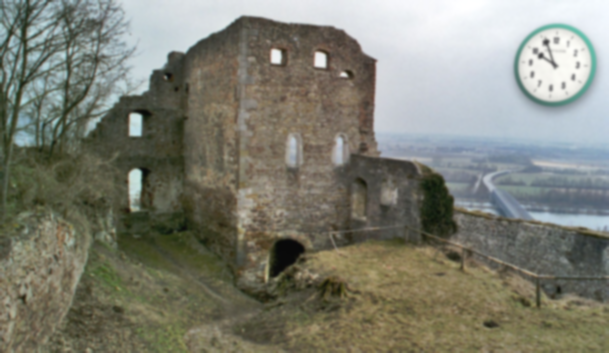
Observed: 9.56
